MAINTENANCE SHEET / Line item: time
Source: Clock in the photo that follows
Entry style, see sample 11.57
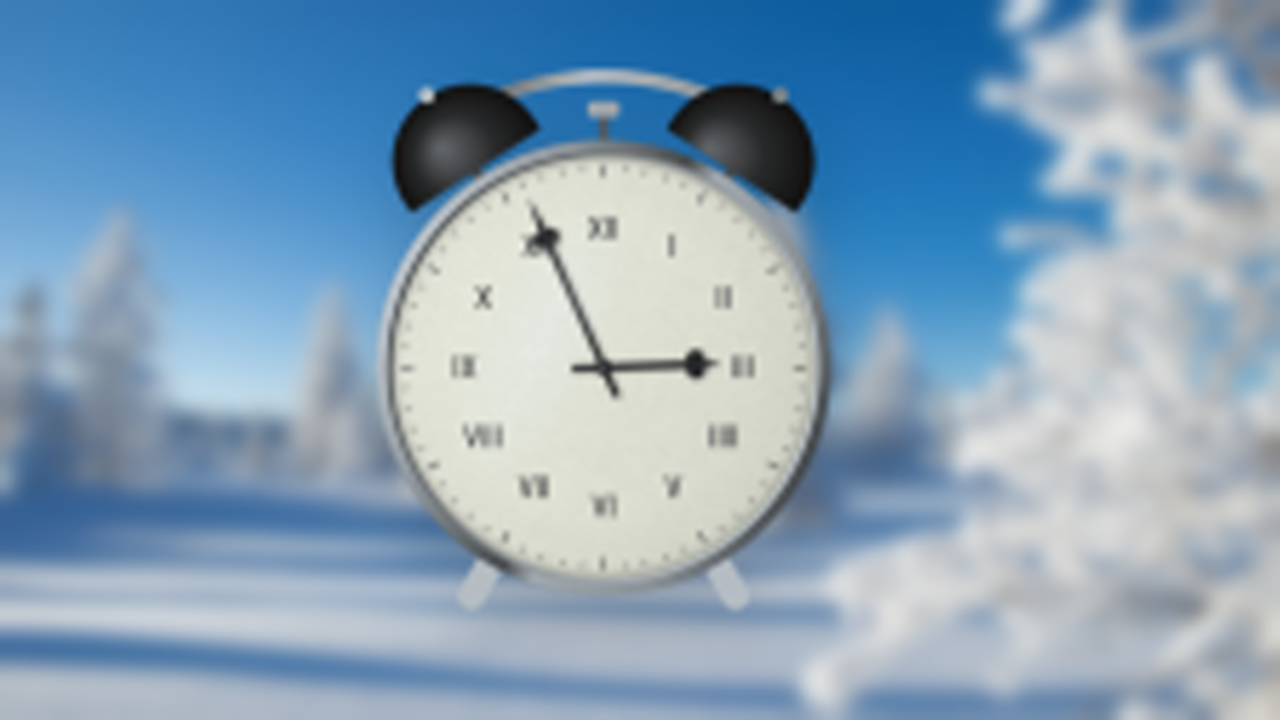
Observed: 2.56
